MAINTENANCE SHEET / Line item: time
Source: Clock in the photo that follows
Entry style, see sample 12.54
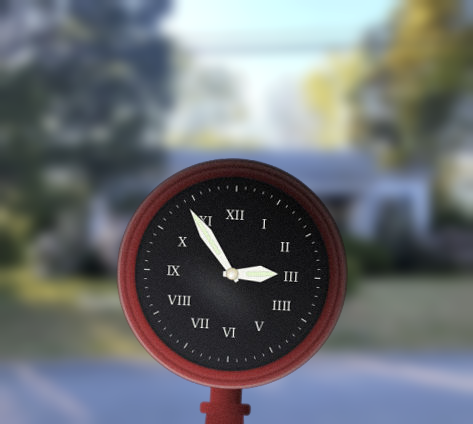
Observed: 2.54
